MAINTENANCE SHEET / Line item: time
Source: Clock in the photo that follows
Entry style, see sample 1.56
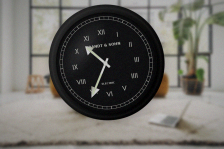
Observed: 10.35
